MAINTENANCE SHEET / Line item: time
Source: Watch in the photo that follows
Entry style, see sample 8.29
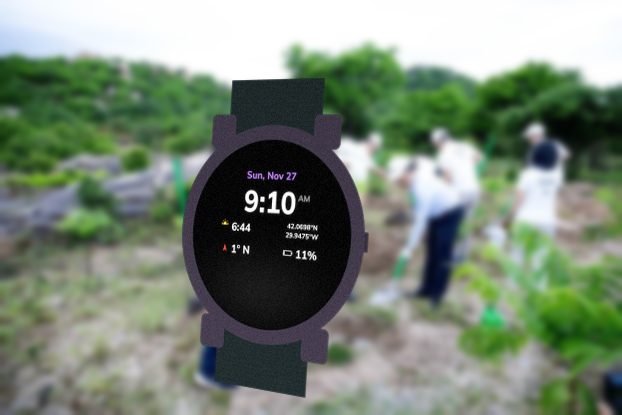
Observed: 9.10
